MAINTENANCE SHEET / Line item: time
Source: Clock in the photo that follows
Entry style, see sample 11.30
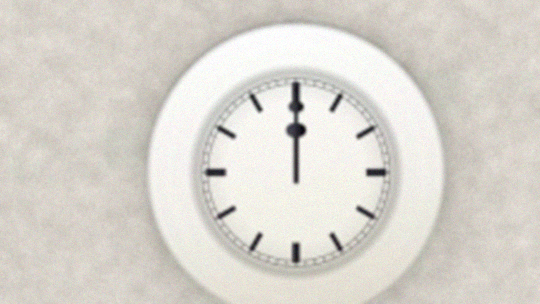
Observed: 12.00
